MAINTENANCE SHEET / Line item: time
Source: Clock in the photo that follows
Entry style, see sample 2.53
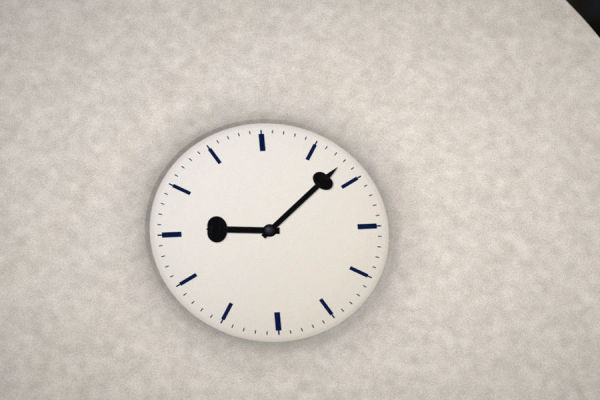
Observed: 9.08
